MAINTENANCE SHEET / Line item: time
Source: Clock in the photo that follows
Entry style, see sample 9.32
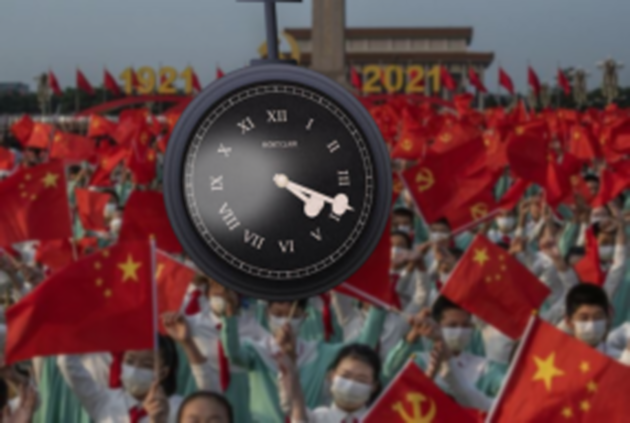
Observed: 4.19
